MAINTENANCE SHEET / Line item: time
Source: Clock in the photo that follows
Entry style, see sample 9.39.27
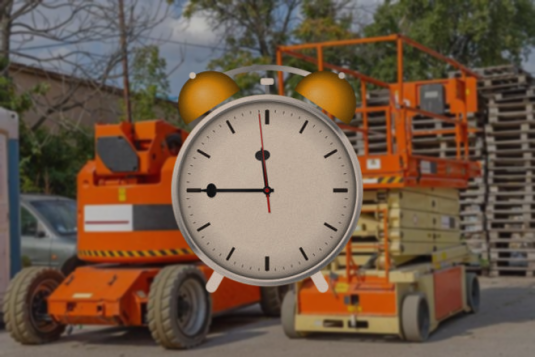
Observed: 11.44.59
